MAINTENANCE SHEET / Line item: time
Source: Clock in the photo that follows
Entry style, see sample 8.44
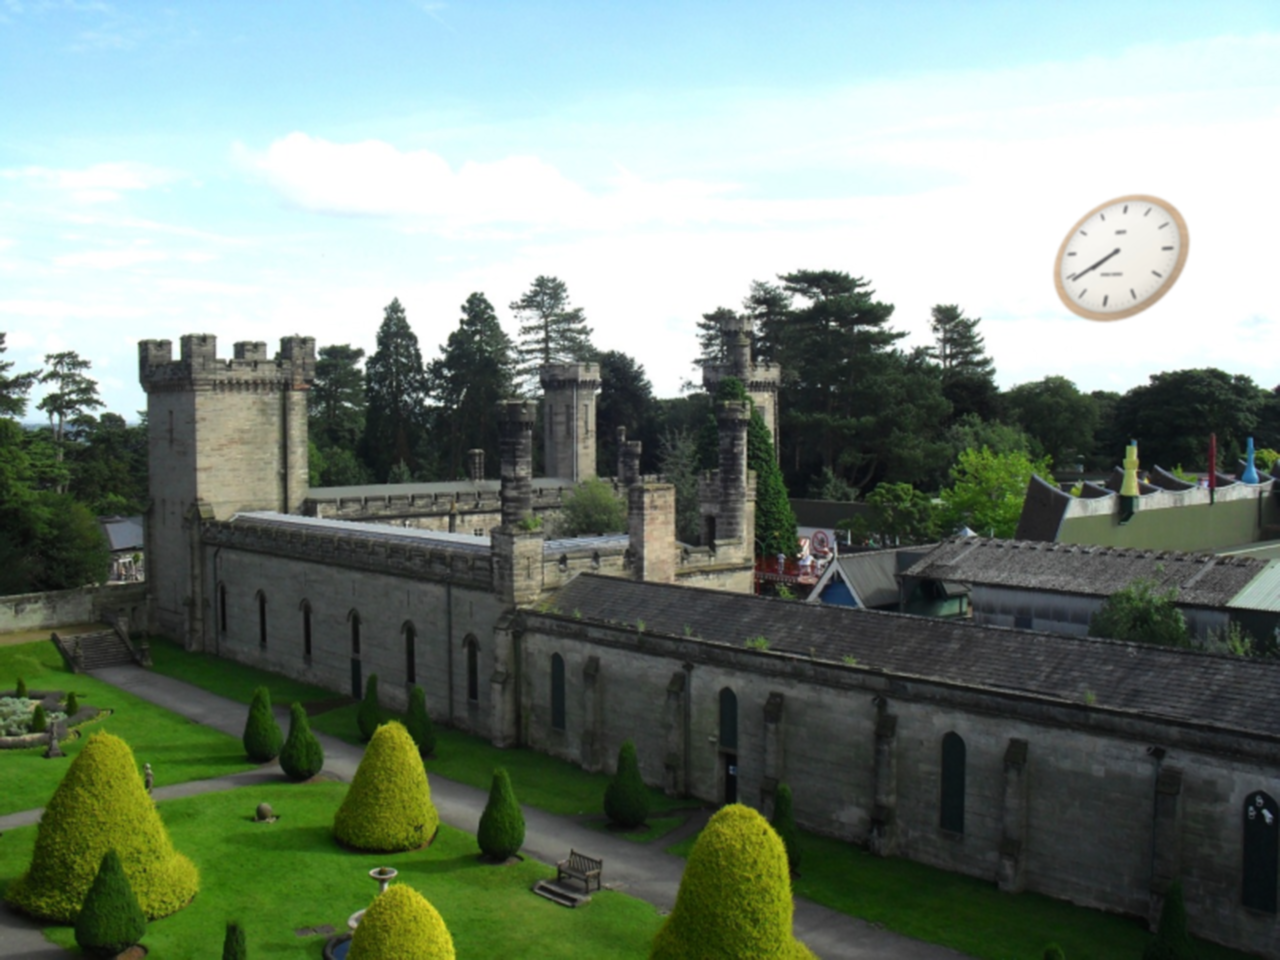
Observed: 7.39
